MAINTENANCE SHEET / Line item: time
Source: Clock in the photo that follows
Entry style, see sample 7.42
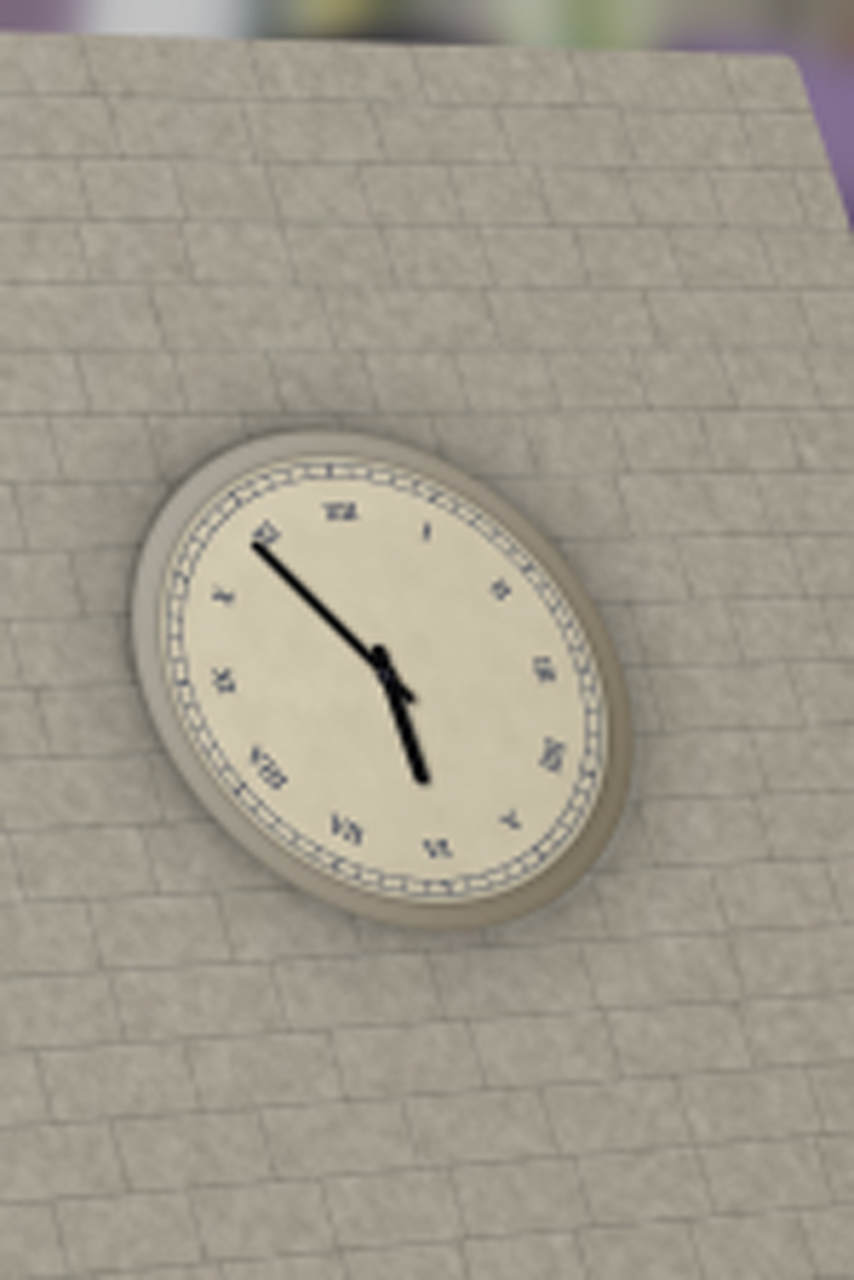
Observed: 5.54
